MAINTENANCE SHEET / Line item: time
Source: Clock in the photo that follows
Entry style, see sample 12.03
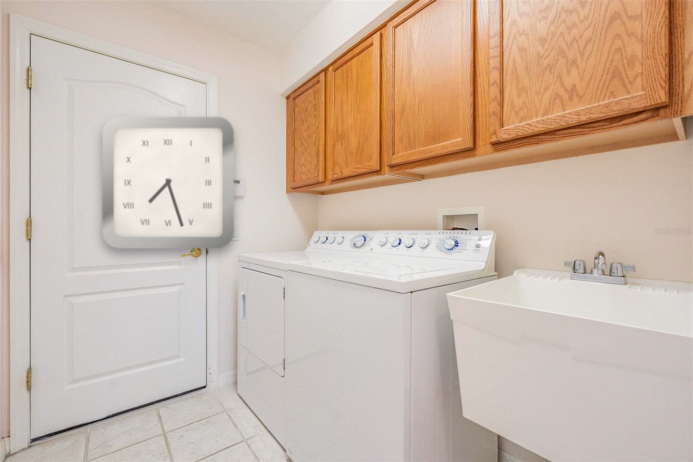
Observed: 7.27
